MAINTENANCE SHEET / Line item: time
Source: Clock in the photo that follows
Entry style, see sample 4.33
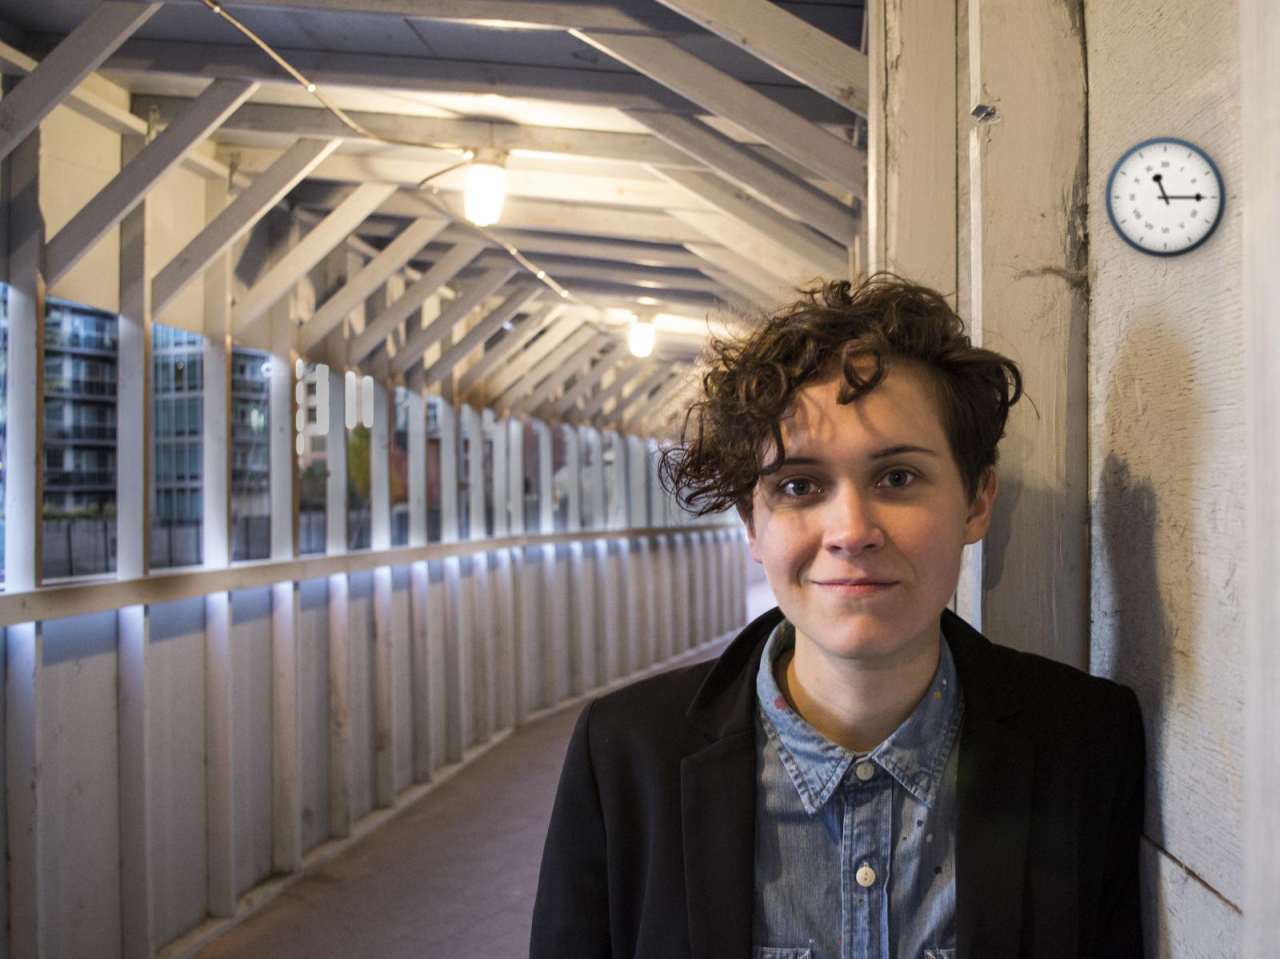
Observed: 11.15
